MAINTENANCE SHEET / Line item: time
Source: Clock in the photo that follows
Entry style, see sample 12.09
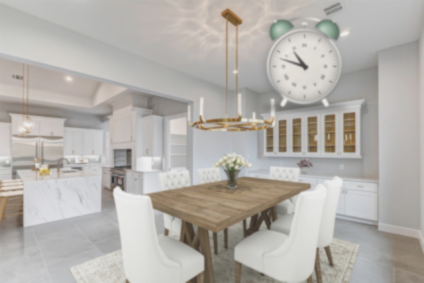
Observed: 10.48
